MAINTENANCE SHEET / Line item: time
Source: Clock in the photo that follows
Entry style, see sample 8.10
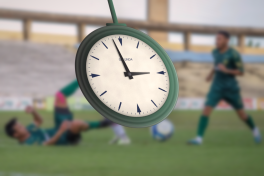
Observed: 2.58
